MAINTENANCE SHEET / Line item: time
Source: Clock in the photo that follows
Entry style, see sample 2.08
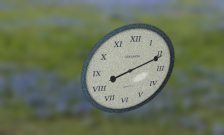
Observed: 8.11
